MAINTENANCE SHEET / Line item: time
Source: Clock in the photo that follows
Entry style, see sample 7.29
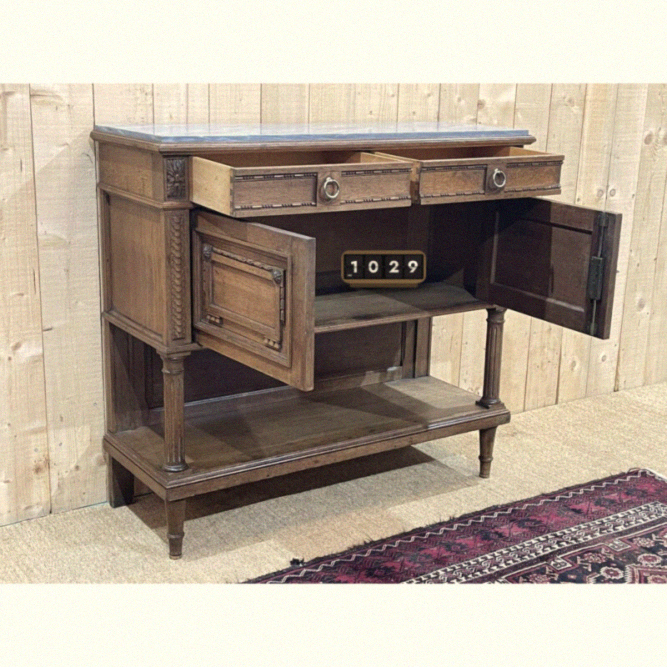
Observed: 10.29
